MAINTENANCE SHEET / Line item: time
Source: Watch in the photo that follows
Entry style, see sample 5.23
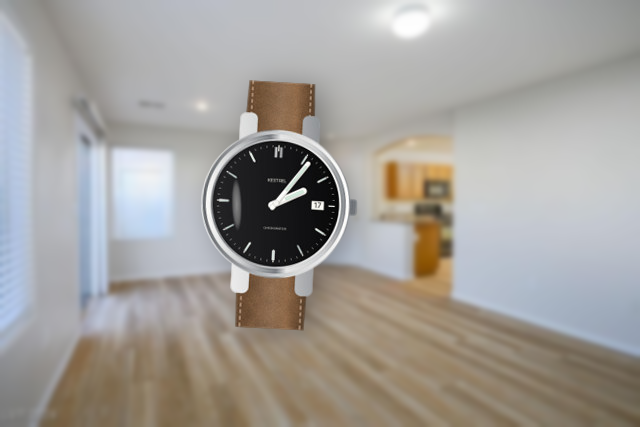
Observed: 2.06
